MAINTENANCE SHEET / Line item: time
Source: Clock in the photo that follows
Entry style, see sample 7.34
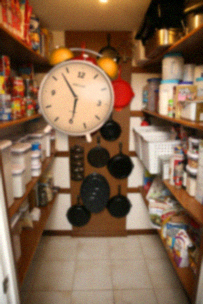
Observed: 5.53
